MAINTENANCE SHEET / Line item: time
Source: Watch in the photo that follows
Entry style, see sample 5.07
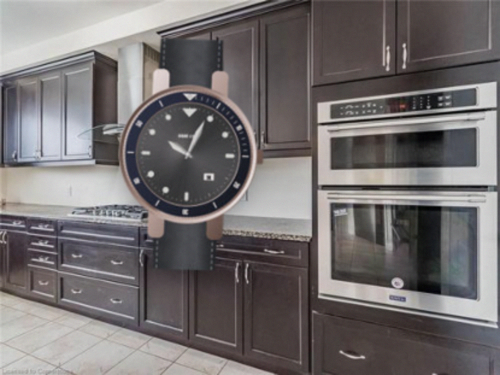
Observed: 10.04
